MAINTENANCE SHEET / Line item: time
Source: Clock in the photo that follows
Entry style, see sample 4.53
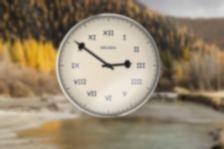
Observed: 2.51
